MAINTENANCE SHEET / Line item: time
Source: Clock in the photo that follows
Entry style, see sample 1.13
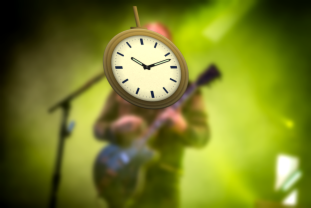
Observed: 10.12
